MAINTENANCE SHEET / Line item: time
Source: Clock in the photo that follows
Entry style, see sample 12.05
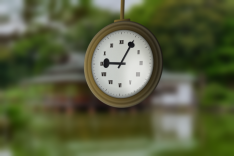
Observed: 9.05
